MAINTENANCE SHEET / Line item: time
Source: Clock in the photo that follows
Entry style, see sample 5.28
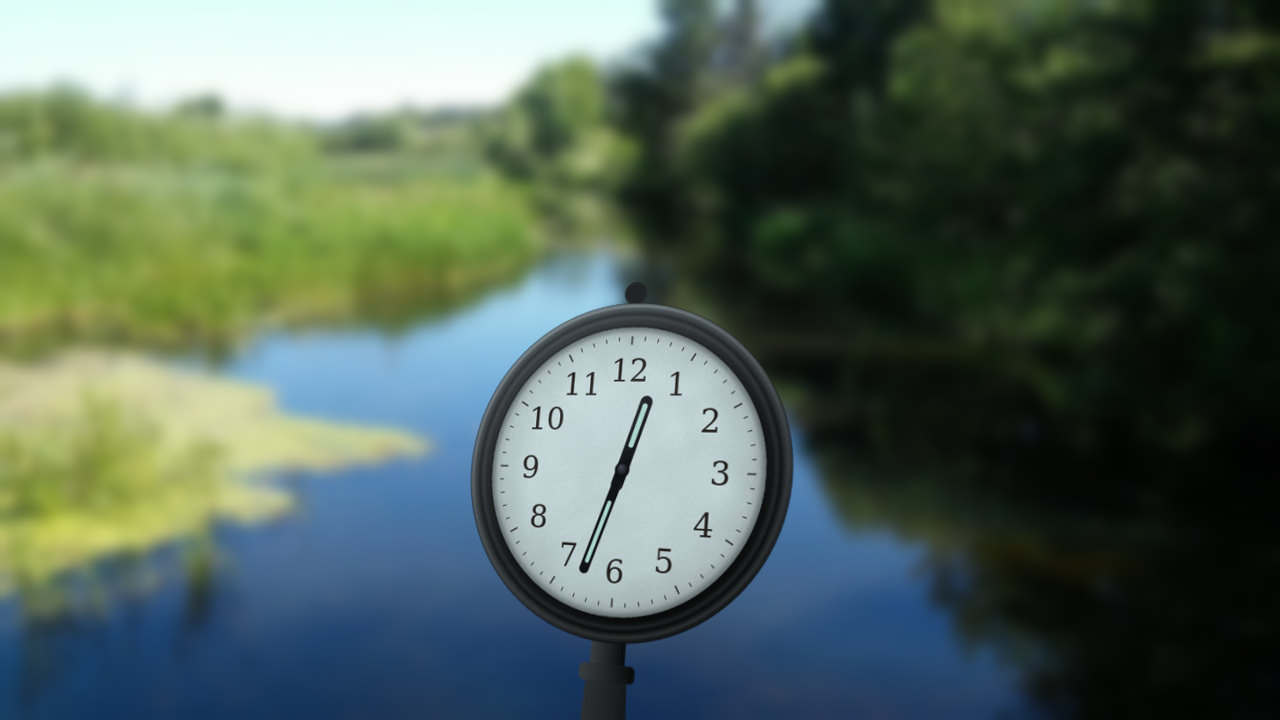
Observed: 12.33
